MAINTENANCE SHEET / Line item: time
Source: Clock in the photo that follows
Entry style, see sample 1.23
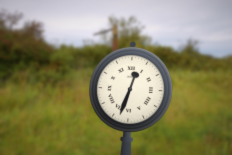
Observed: 12.33
